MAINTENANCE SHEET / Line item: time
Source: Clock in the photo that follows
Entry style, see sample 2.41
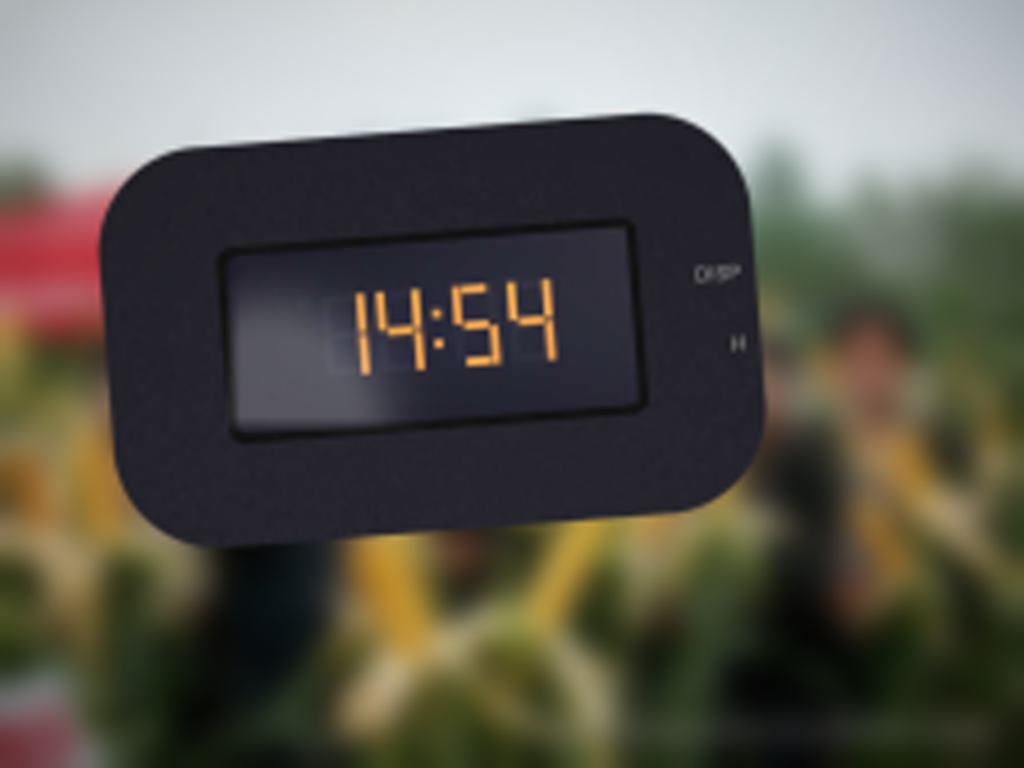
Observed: 14.54
